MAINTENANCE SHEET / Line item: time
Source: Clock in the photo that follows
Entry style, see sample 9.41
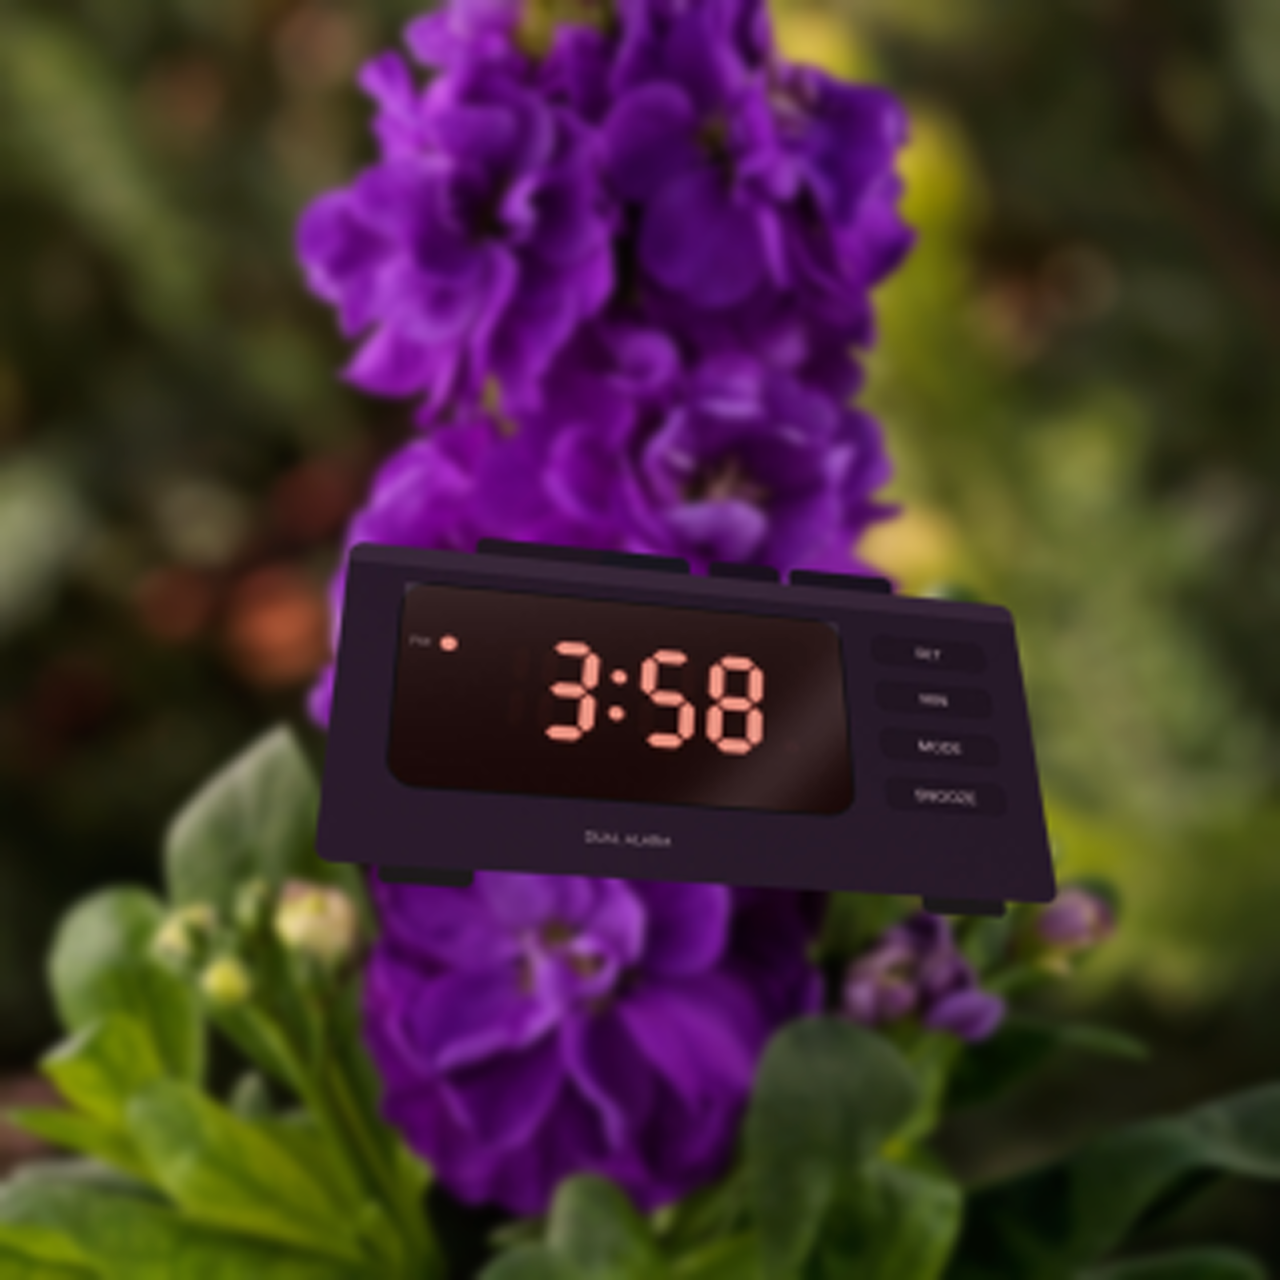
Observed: 3.58
